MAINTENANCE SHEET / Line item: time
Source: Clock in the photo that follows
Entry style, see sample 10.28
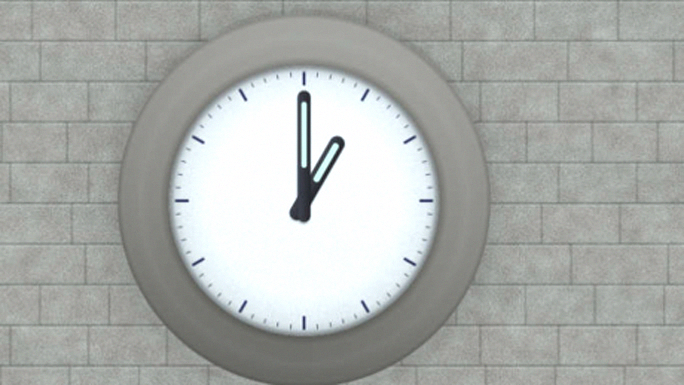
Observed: 1.00
